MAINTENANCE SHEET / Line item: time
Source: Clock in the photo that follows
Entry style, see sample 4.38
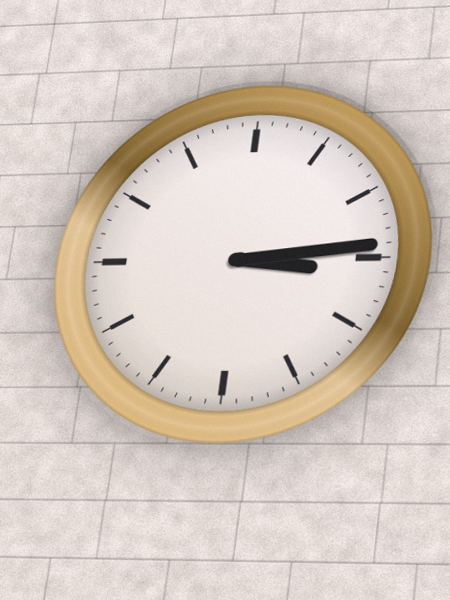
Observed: 3.14
